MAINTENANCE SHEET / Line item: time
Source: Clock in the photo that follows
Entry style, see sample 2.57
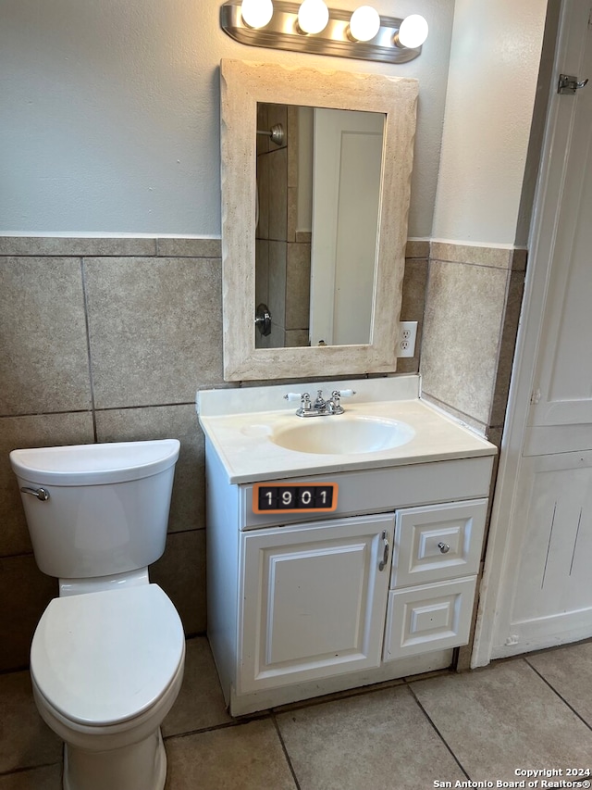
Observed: 19.01
